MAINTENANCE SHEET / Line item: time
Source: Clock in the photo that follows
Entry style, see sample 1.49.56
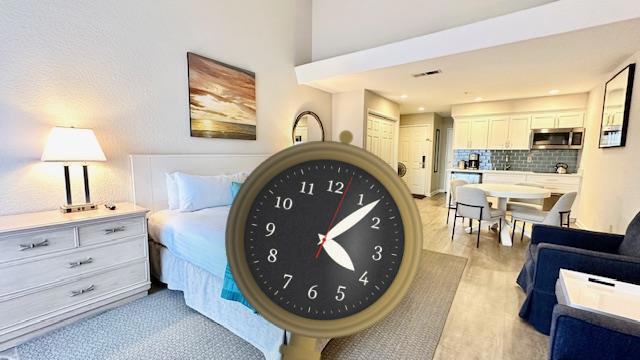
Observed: 4.07.02
